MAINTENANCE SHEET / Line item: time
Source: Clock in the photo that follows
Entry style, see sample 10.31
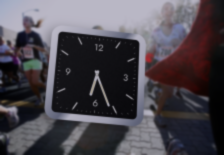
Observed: 6.26
